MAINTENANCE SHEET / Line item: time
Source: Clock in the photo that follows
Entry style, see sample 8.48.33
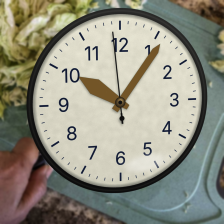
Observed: 10.05.59
